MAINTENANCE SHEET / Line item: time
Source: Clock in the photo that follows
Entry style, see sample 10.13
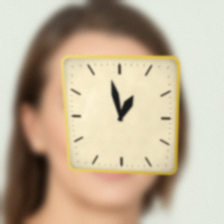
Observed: 12.58
